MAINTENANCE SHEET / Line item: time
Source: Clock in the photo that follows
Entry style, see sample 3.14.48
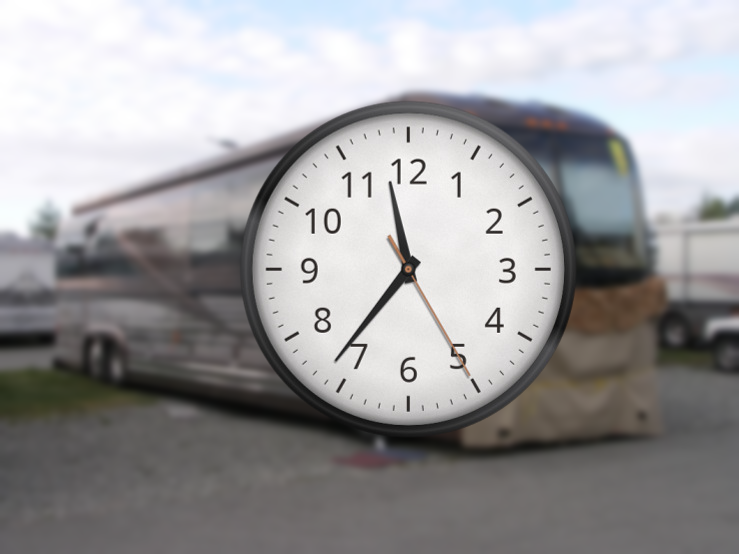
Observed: 11.36.25
